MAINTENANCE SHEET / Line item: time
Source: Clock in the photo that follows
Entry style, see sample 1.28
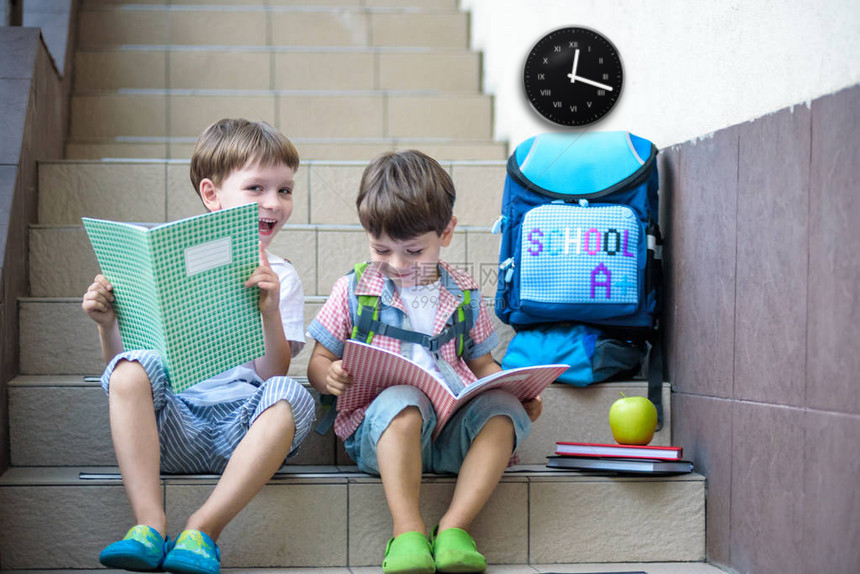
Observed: 12.18
